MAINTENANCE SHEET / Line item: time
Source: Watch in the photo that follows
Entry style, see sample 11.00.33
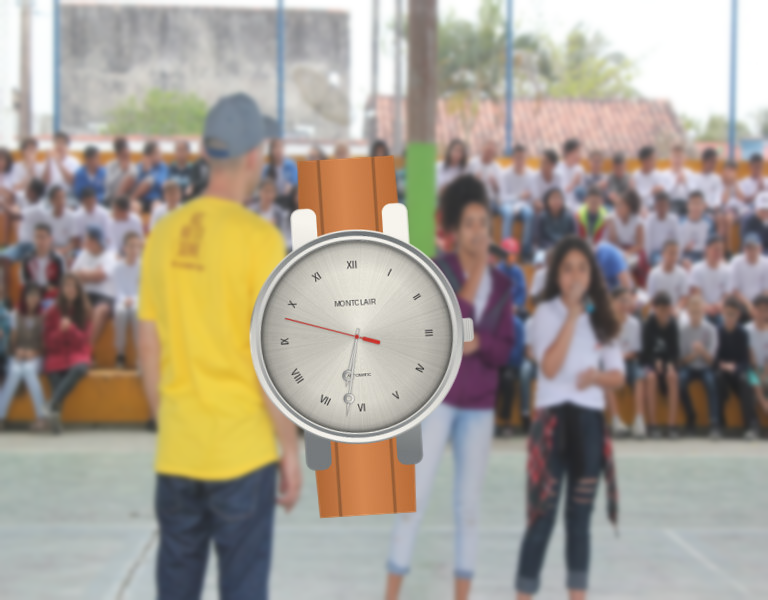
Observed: 6.31.48
